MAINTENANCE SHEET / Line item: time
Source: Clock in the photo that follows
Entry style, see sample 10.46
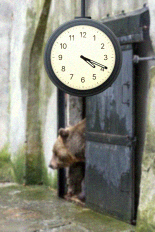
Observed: 4.19
